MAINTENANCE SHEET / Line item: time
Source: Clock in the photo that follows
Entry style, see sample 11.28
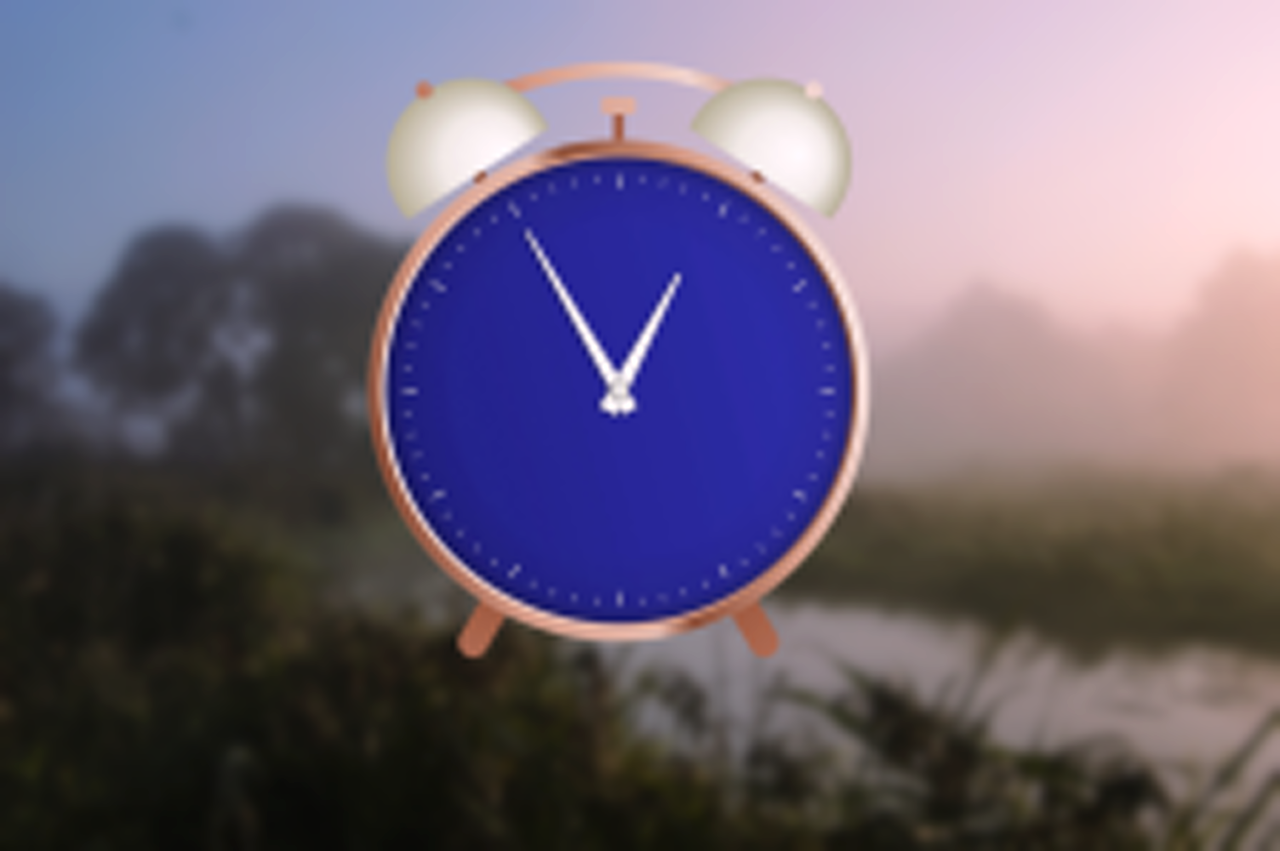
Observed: 12.55
